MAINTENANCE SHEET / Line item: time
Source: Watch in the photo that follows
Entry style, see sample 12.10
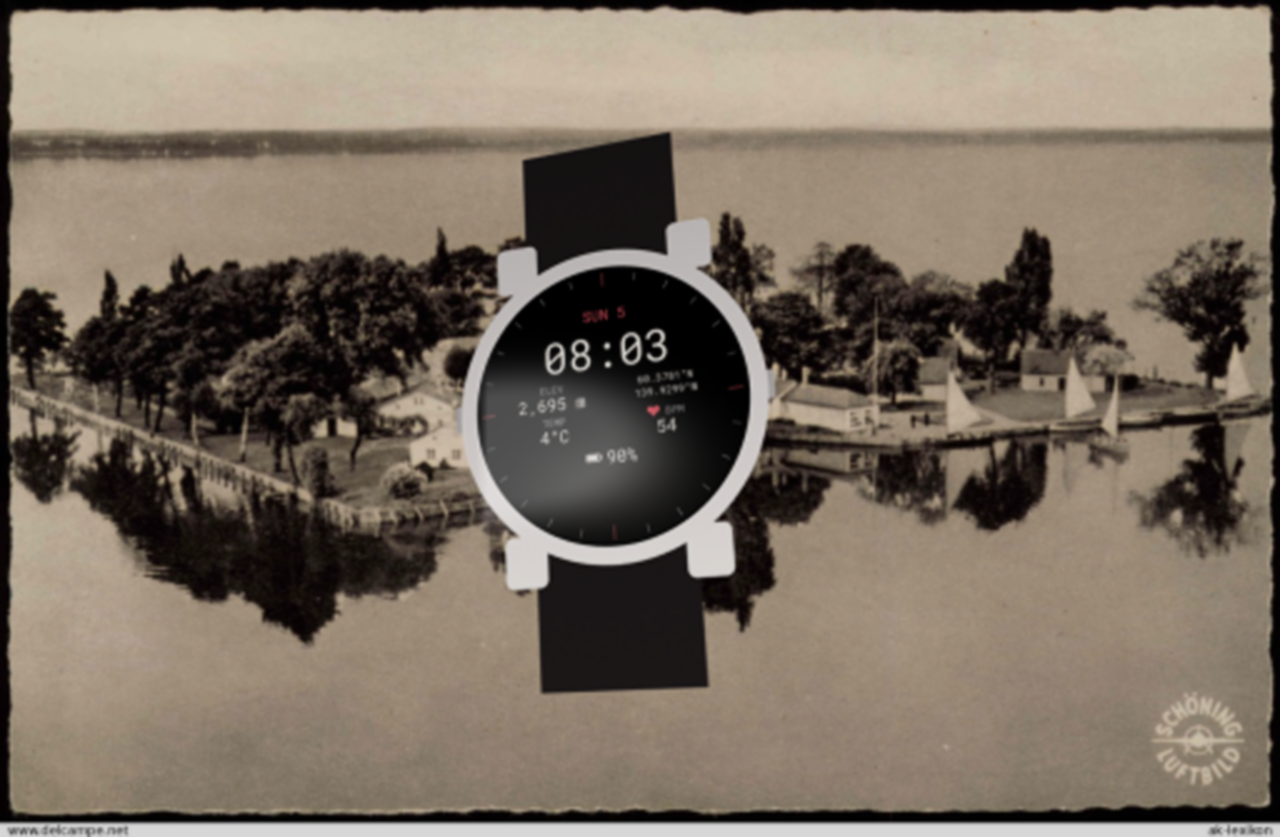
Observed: 8.03
